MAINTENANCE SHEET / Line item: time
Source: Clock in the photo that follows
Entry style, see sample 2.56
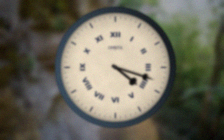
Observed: 4.18
